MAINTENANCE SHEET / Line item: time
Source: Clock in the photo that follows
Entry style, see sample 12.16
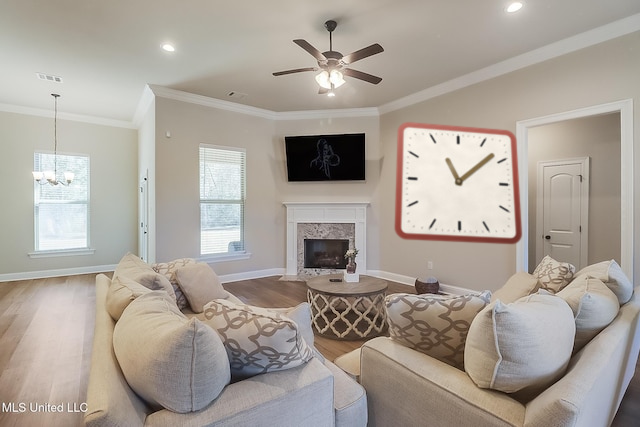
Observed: 11.08
